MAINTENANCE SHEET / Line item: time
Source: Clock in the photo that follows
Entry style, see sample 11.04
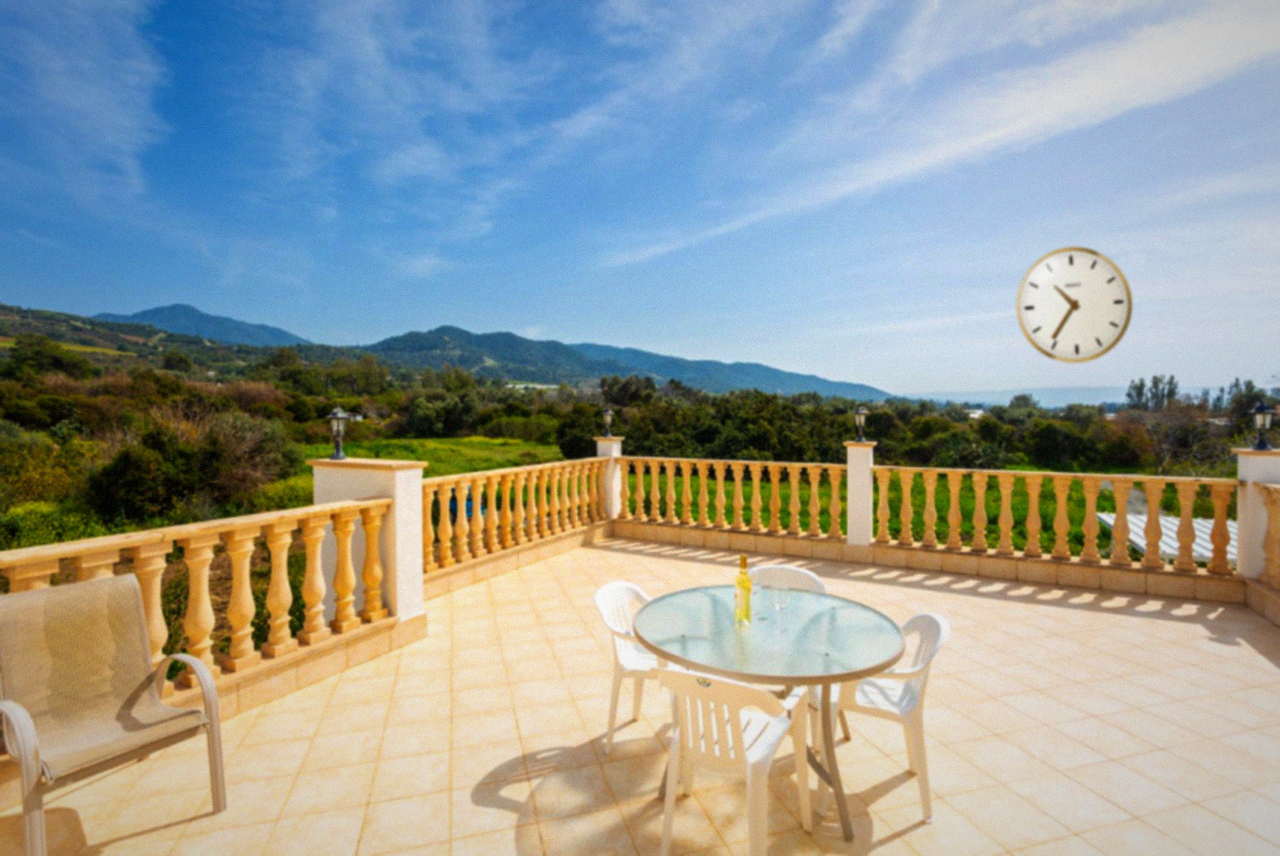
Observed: 10.36
